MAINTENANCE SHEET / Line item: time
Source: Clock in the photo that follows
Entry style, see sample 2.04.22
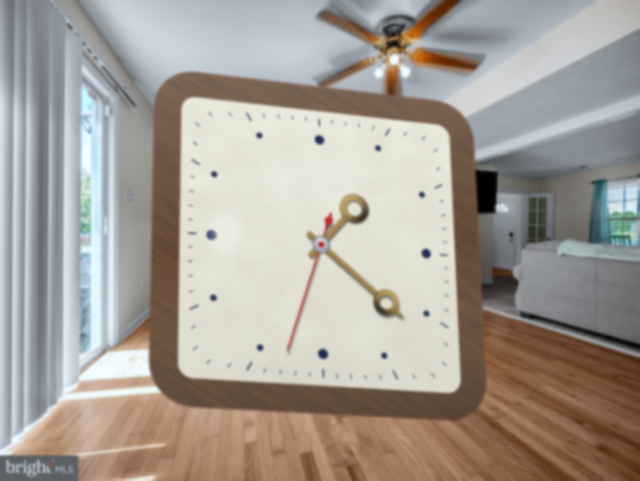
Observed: 1.21.33
